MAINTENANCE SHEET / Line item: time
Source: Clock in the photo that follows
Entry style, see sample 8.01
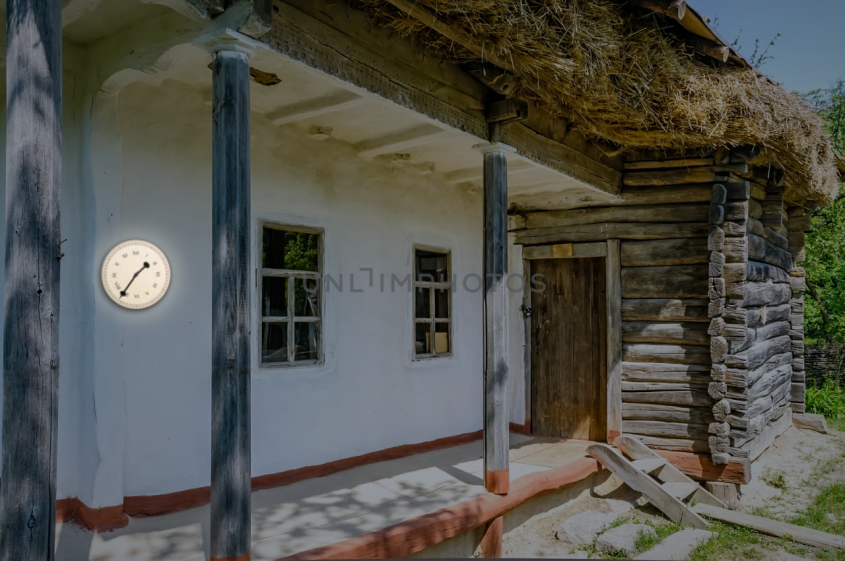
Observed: 1.36
